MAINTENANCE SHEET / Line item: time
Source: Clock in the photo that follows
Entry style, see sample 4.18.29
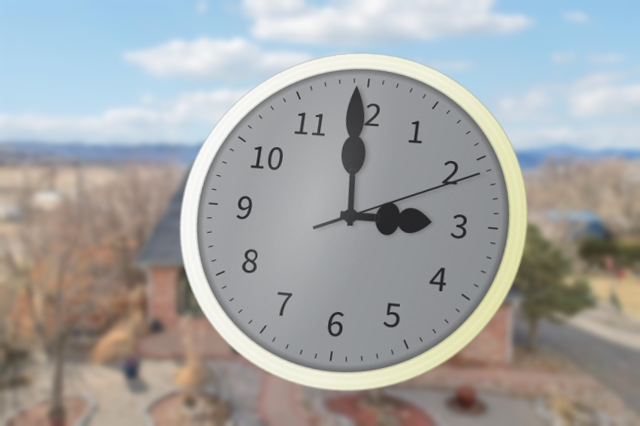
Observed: 2.59.11
